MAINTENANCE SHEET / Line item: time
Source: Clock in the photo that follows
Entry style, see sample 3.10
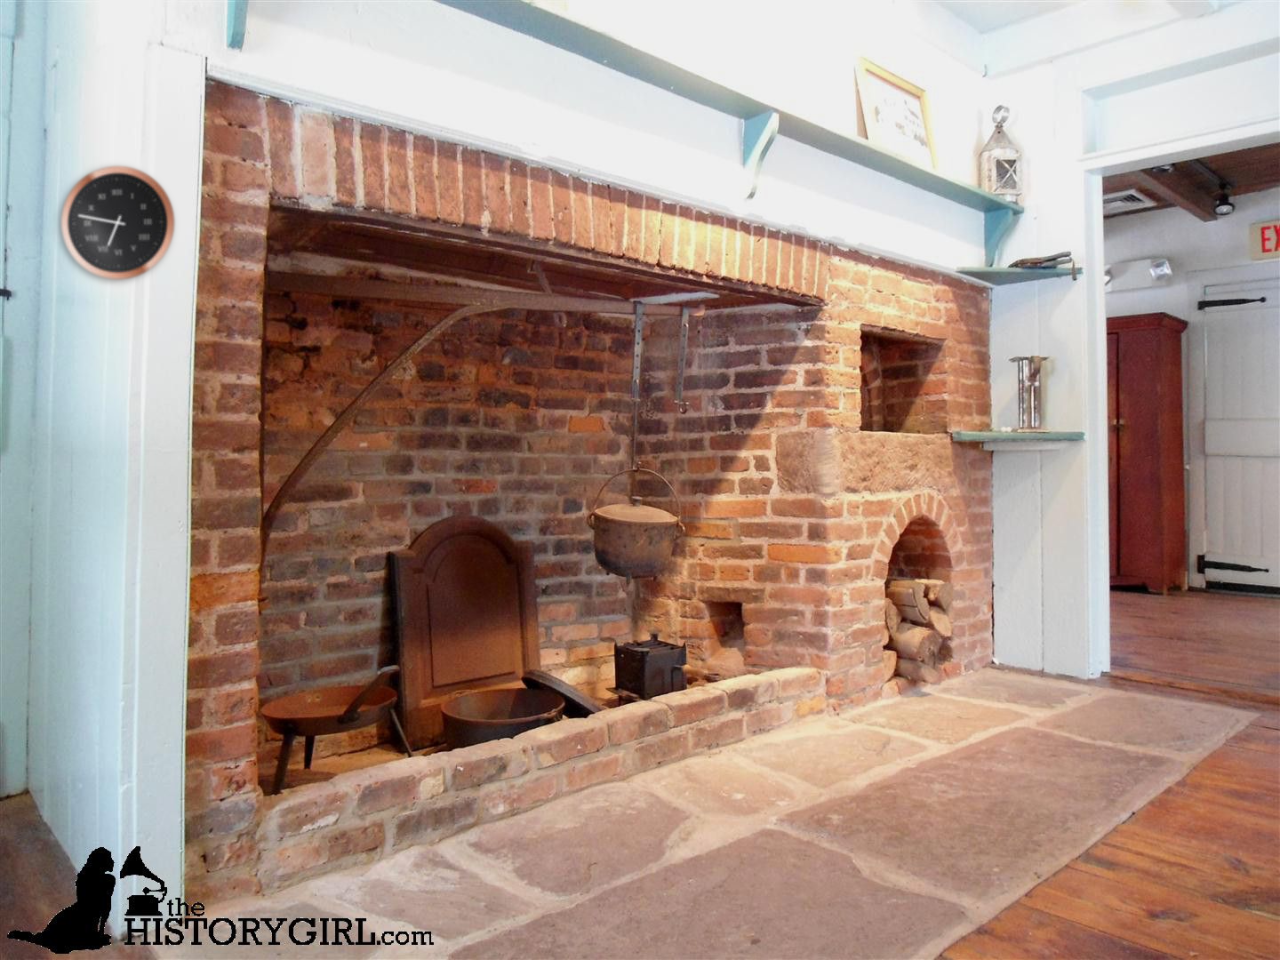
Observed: 6.47
